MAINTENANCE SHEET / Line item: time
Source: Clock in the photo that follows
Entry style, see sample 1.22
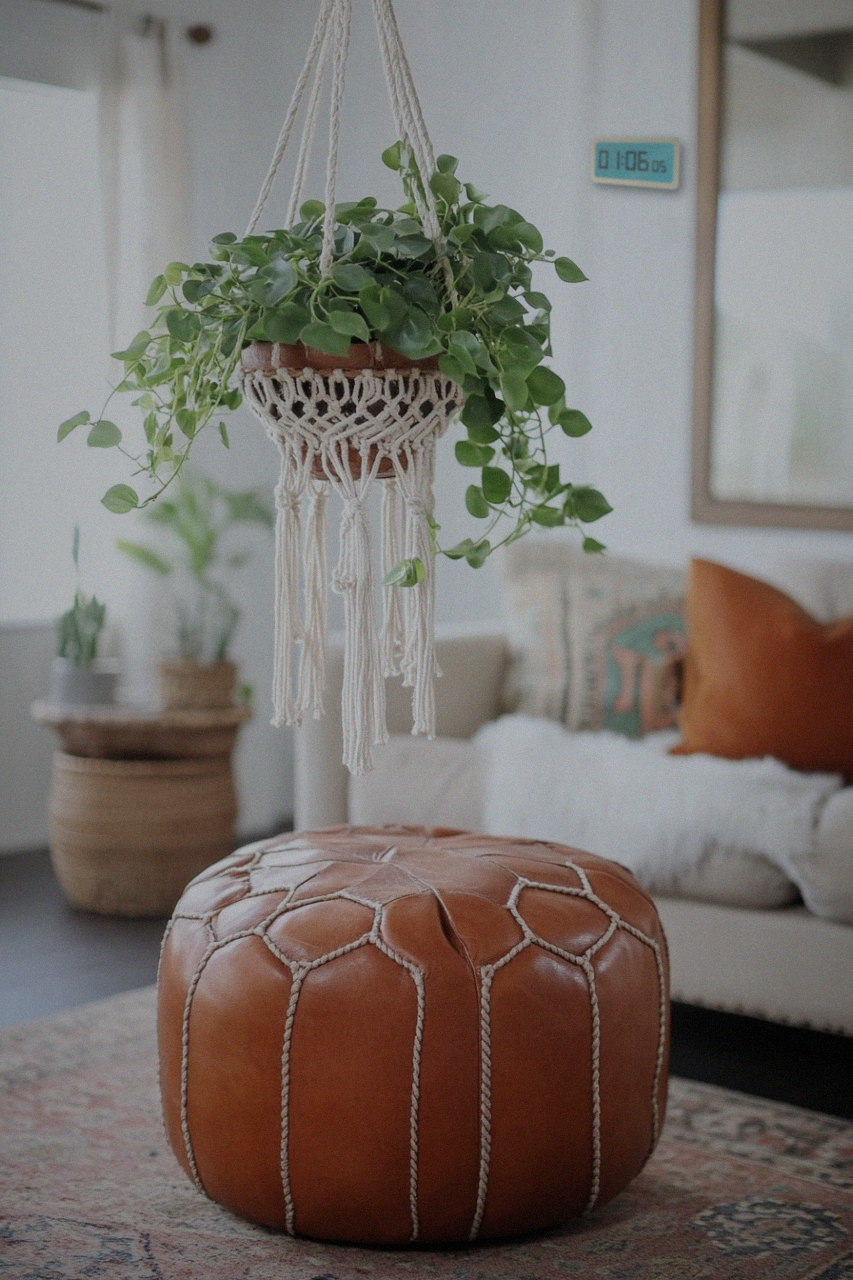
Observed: 1.06
